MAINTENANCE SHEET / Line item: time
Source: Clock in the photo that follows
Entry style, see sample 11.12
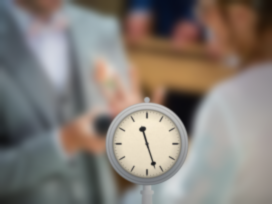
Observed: 11.27
